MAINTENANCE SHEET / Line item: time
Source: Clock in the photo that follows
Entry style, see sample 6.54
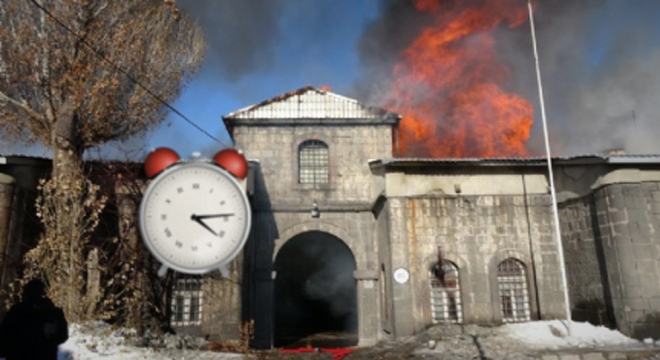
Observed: 4.14
